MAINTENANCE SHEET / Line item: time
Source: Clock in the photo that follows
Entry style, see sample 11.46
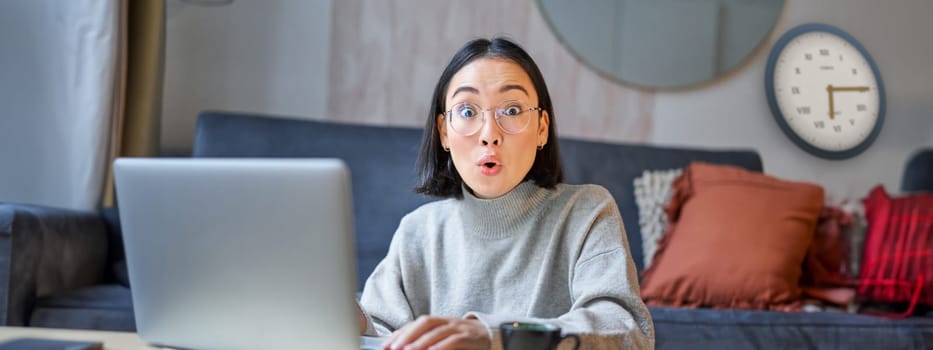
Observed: 6.15
